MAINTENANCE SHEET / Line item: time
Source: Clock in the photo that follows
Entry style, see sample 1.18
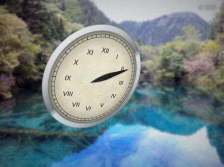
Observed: 2.11
